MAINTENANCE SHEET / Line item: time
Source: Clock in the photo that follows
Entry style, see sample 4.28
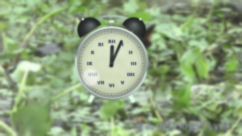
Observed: 12.04
